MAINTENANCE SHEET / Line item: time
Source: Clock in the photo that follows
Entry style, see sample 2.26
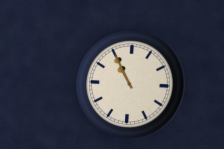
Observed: 10.55
